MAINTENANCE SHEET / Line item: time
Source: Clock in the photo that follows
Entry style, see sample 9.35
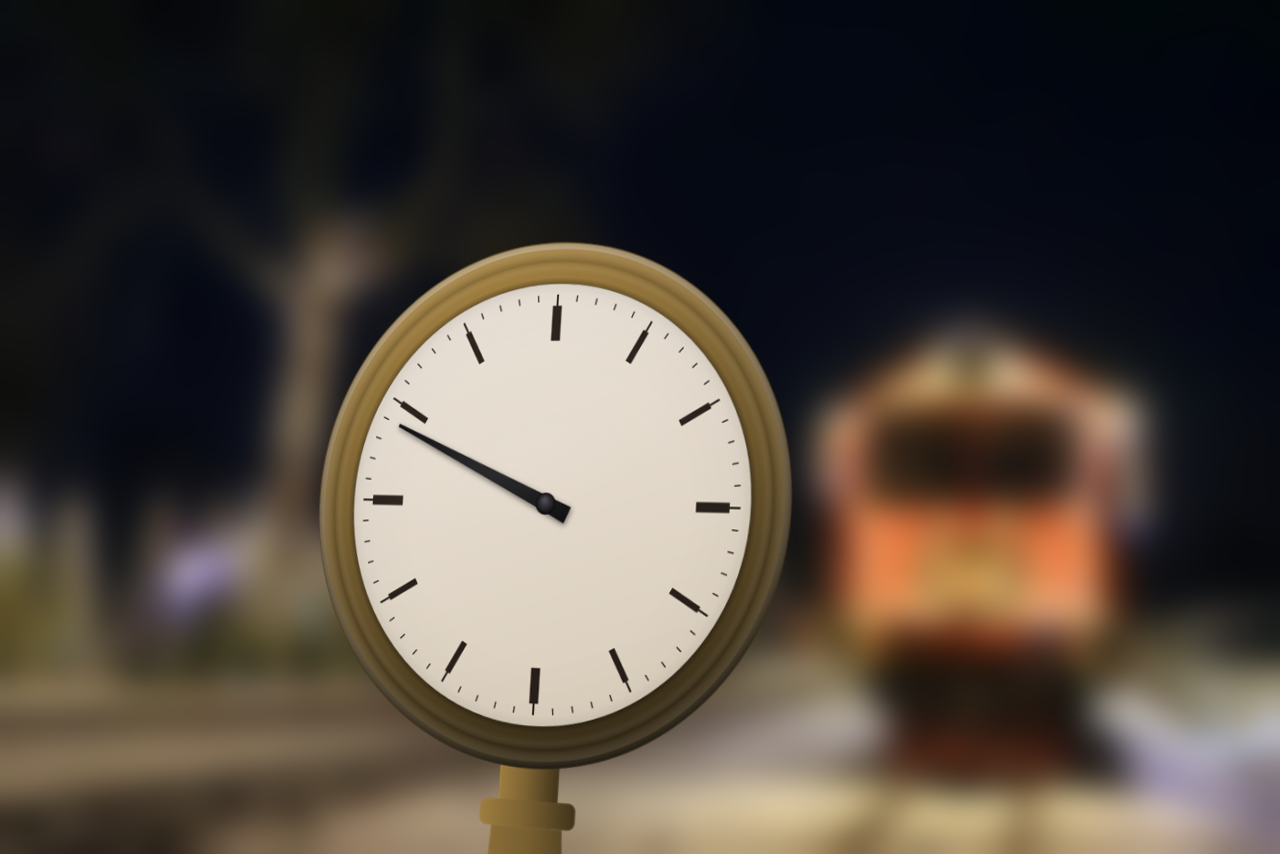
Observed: 9.49
